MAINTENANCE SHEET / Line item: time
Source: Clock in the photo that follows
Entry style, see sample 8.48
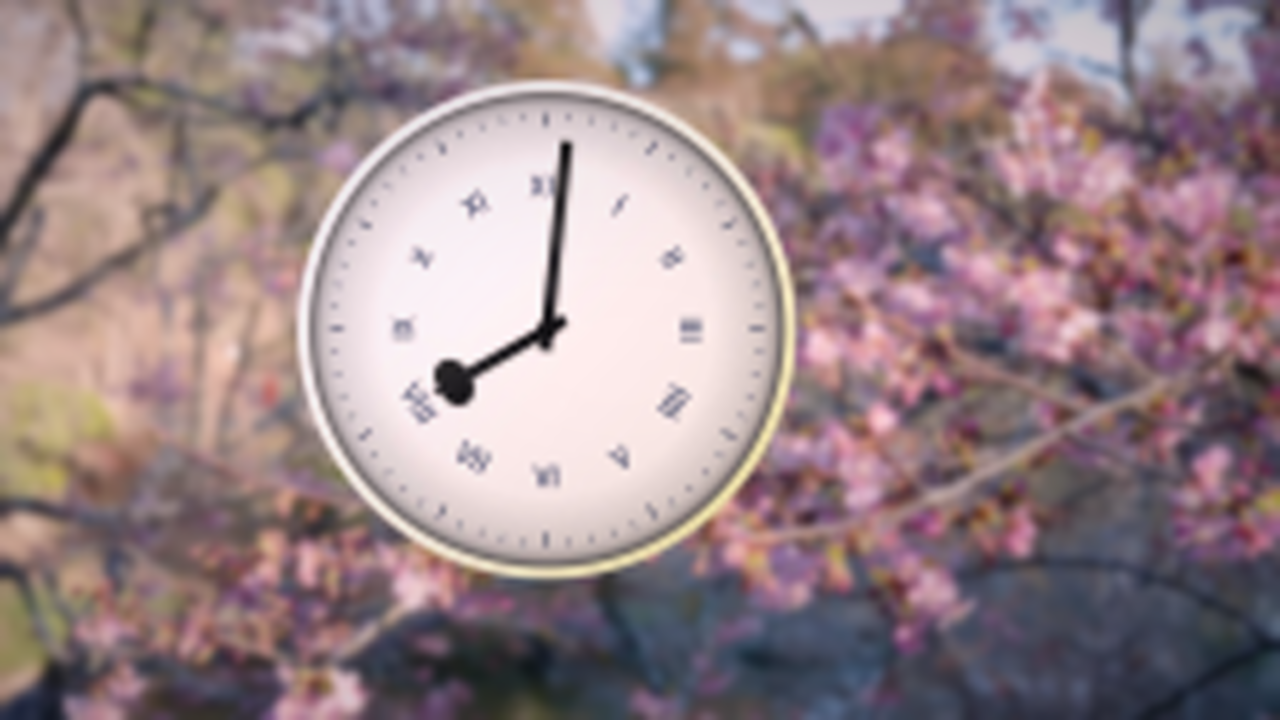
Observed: 8.01
